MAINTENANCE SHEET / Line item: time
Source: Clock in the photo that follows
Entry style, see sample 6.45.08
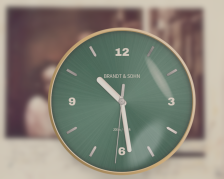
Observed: 10.28.31
